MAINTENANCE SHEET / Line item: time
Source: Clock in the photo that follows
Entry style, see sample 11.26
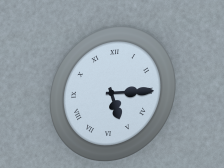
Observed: 5.15
